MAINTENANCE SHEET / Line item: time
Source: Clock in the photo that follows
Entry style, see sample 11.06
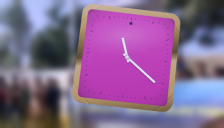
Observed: 11.21
